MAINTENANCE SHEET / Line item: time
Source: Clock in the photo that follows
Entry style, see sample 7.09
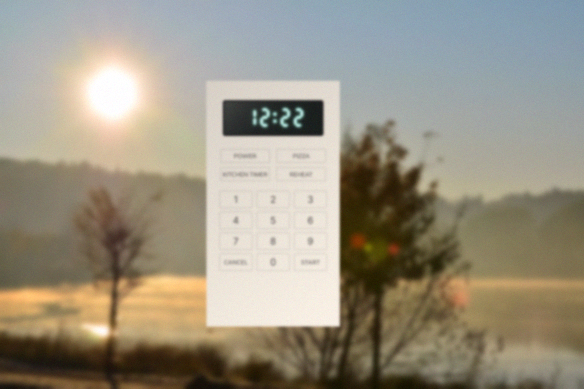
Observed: 12.22
